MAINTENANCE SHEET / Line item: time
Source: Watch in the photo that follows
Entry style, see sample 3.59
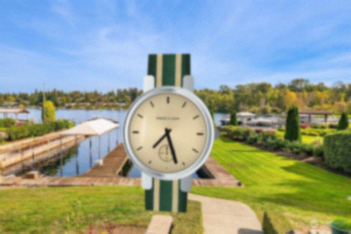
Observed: 7.27
